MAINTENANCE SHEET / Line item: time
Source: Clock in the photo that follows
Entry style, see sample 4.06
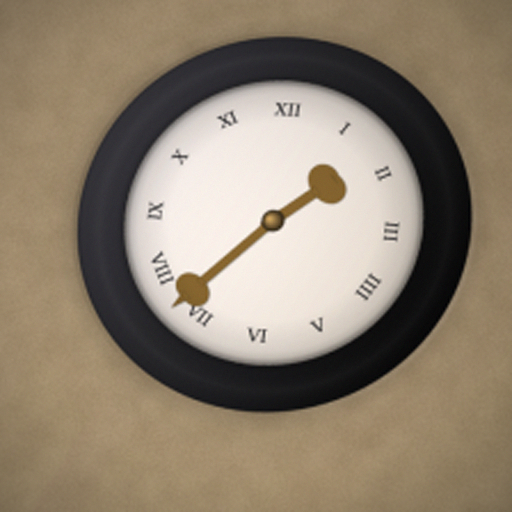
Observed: 1.37
